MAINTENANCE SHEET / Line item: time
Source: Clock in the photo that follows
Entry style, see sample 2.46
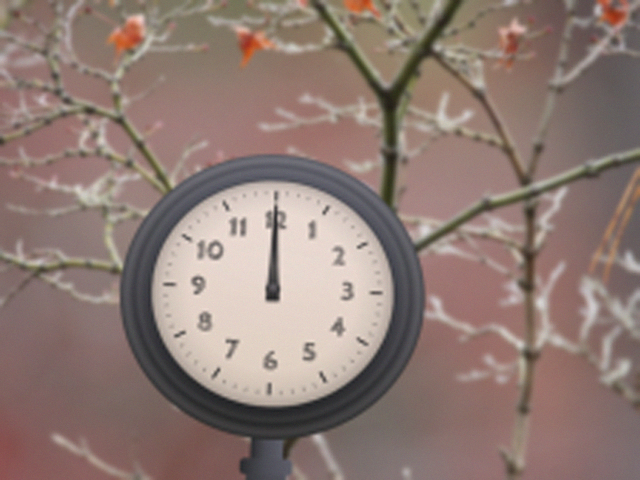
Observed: 12.00
